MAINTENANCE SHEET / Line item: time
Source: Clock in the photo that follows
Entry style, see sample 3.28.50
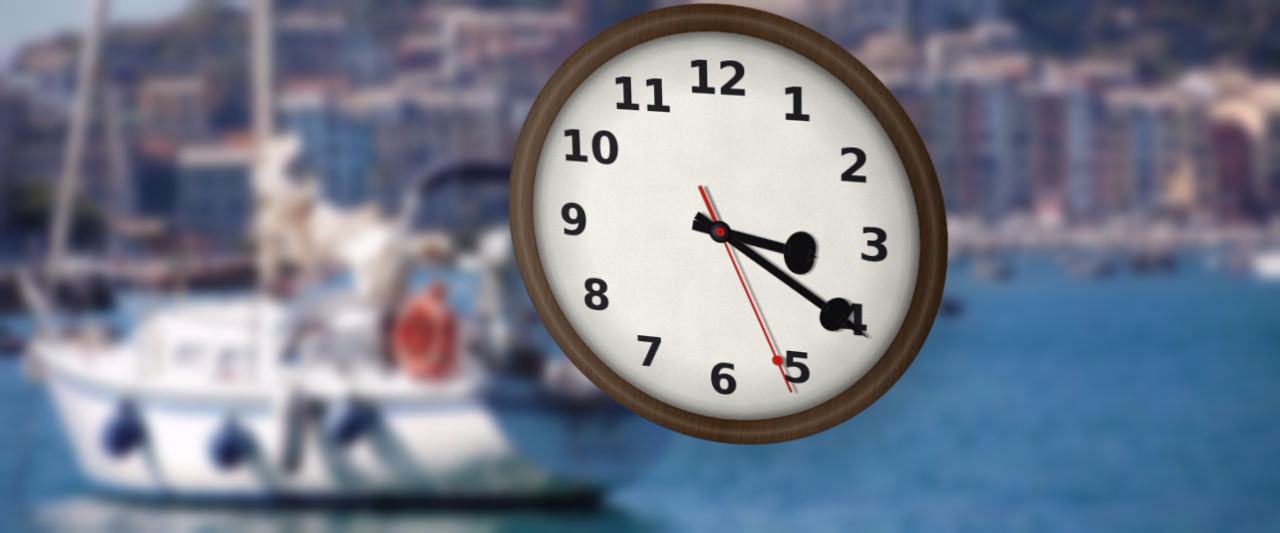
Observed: 3.20.26
